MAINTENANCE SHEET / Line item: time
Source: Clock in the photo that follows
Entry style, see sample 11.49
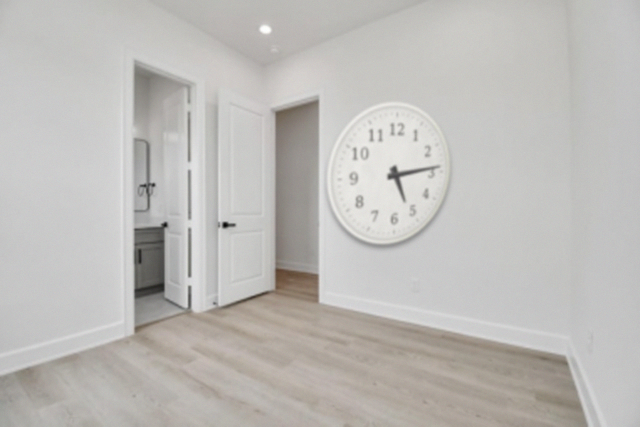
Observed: 5.14
